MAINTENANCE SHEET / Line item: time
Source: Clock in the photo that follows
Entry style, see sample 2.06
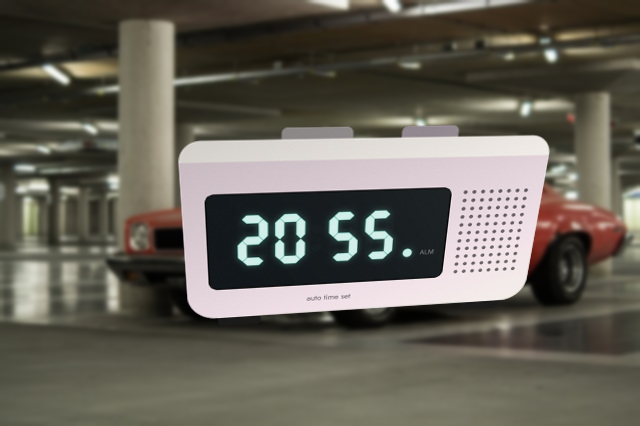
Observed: 20.55
